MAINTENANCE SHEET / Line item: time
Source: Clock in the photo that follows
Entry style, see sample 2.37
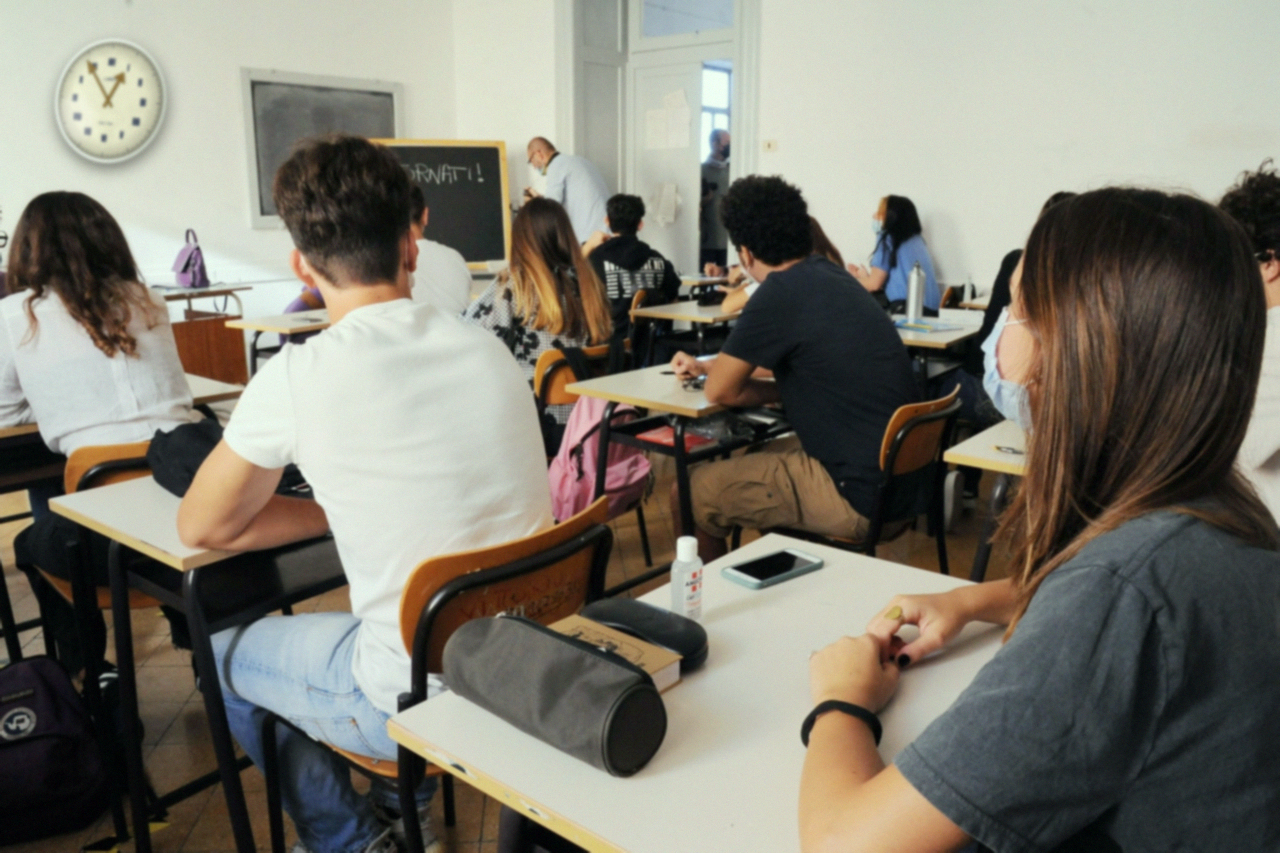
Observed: 12.54
